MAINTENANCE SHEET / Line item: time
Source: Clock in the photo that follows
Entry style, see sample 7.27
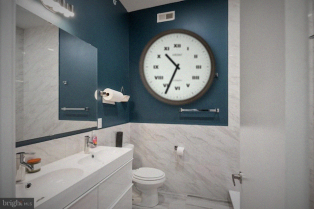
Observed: 10.34
